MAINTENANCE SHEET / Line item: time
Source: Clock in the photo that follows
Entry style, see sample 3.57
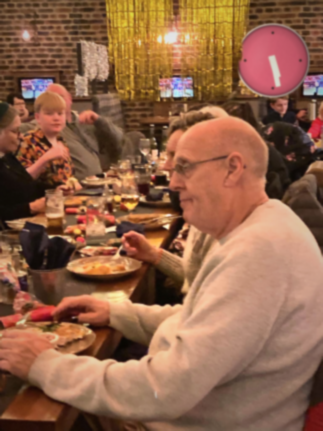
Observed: 5.28
